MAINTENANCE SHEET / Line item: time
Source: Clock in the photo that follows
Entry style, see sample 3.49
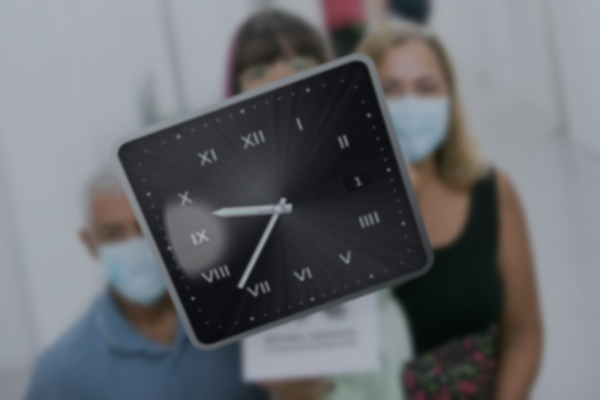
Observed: 9.37
